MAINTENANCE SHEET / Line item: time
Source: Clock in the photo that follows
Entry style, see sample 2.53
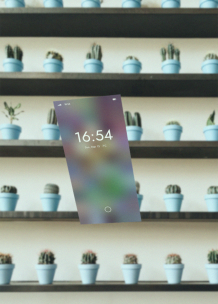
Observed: 16.54
